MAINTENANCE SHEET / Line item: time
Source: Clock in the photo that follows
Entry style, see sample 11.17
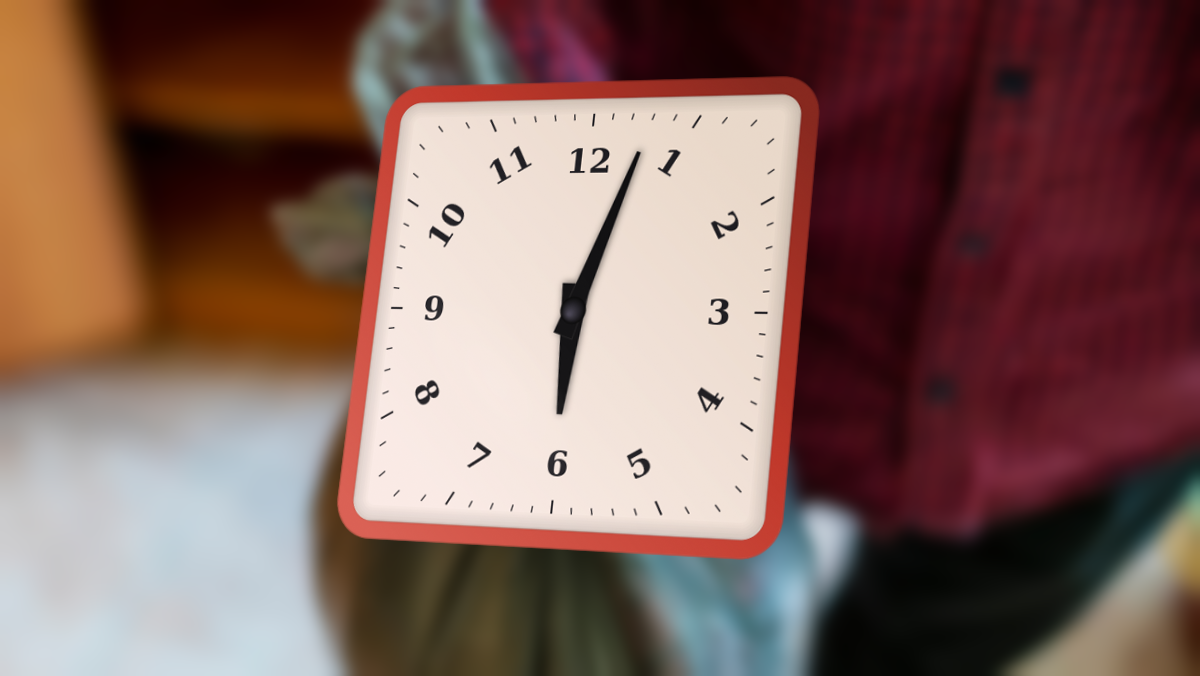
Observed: 6.03
